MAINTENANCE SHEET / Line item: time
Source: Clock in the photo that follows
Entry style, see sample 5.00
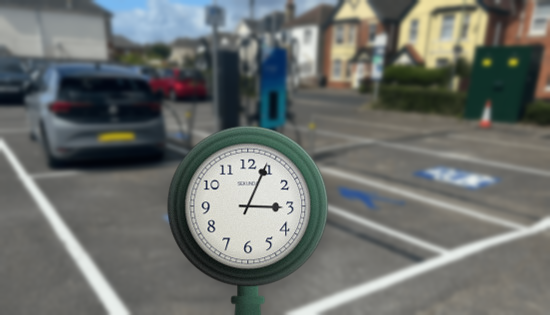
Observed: 3.04
